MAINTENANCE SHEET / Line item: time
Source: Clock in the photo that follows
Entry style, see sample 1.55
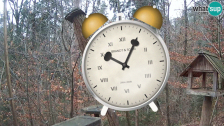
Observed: 10.05
